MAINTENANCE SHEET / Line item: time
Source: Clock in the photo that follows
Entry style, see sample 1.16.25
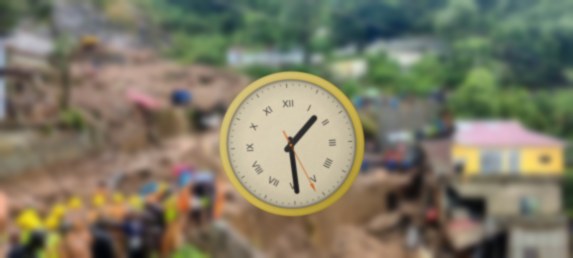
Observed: 1.29.26
